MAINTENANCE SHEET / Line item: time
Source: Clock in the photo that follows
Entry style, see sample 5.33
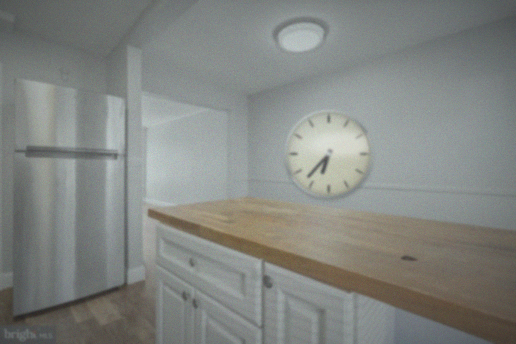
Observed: 6.37
